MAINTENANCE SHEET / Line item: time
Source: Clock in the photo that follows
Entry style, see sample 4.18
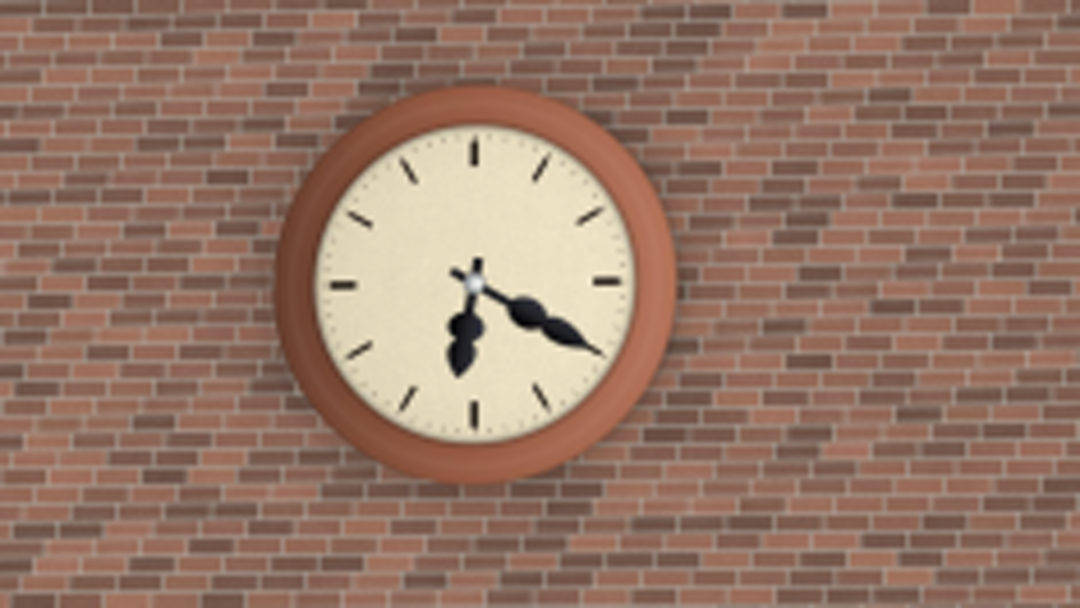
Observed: 6.20
